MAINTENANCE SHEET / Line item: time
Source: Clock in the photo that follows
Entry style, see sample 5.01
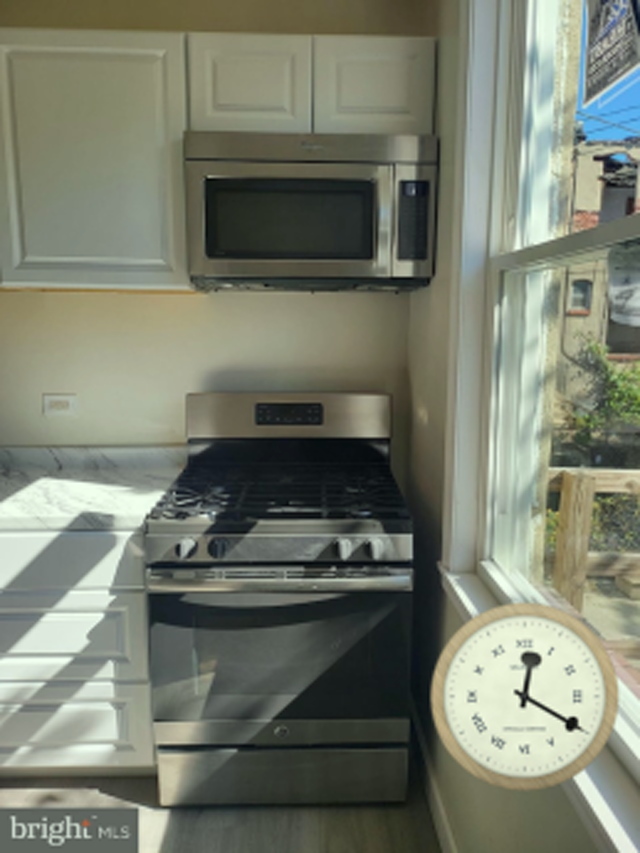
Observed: 12.20
